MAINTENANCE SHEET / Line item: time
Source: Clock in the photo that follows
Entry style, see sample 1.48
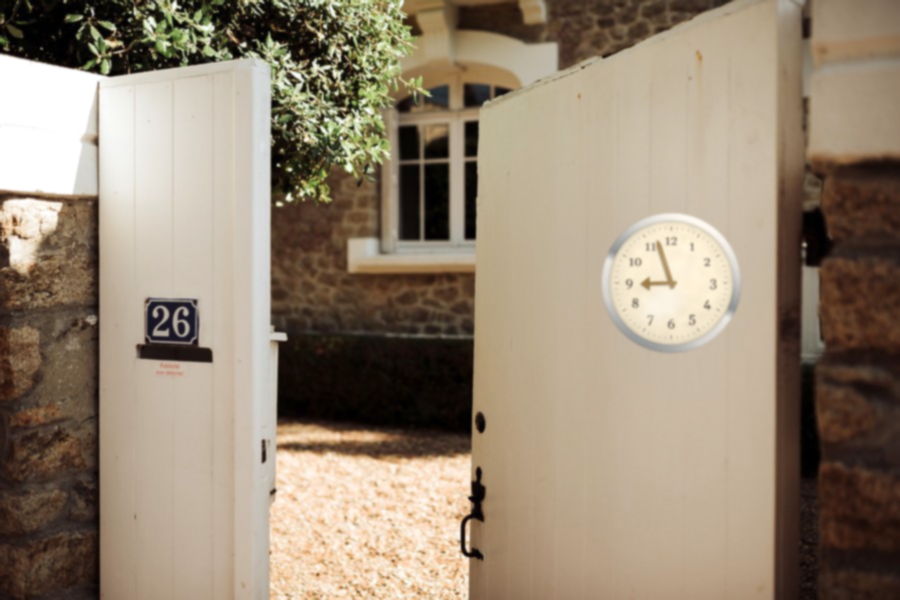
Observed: 8.57
